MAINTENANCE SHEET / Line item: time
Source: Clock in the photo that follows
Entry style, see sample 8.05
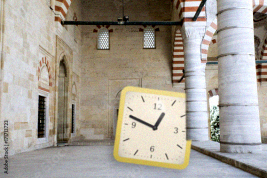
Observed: 12.48
